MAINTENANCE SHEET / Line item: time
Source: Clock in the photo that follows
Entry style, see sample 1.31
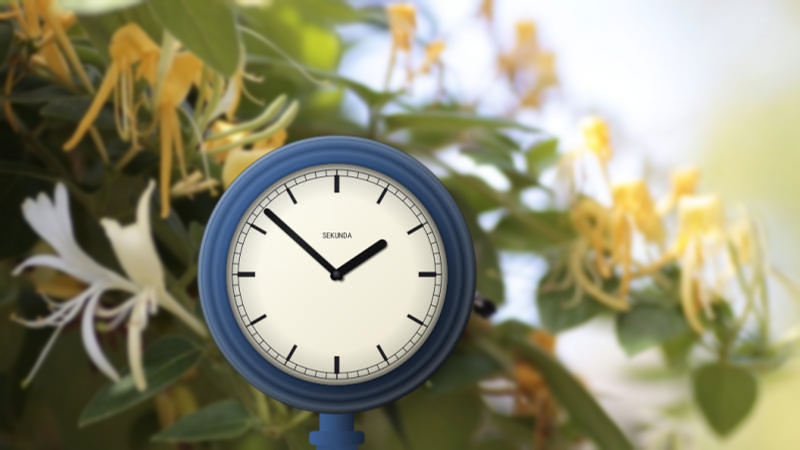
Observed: 1.52
